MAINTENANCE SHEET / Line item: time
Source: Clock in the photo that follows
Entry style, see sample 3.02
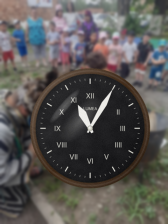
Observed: 11.05
